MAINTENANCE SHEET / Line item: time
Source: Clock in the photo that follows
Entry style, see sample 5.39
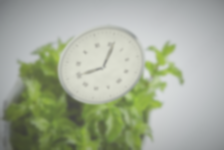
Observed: 8.01
